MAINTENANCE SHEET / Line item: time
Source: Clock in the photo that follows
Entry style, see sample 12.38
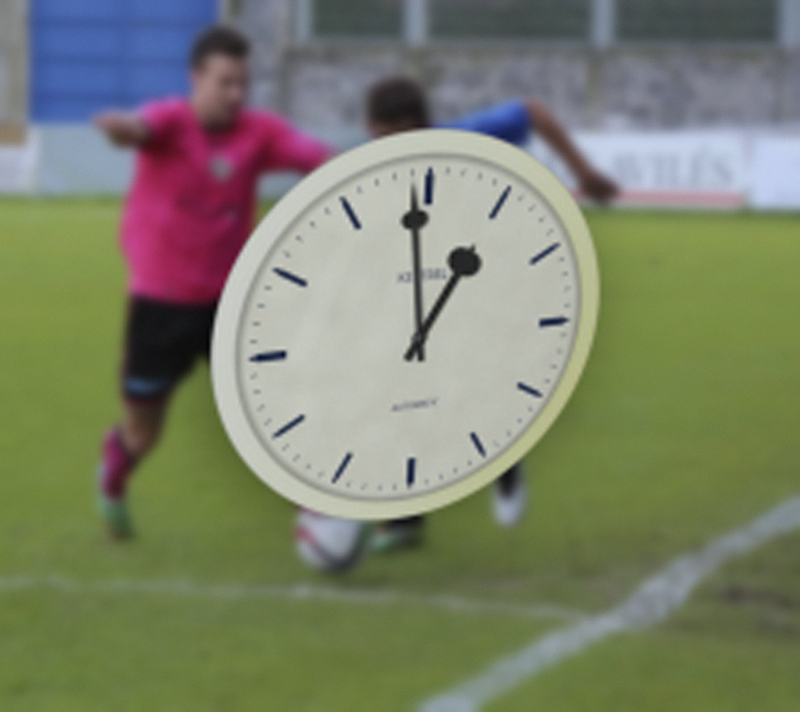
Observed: 12.59
